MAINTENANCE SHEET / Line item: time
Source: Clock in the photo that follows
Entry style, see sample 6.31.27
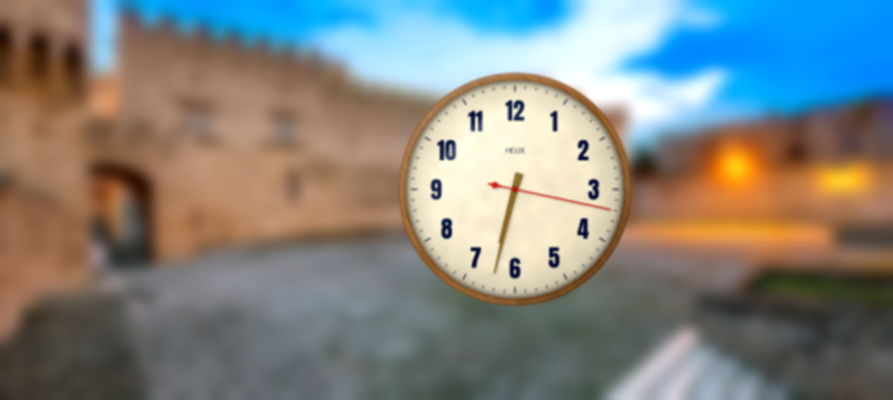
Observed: 6.32.17
